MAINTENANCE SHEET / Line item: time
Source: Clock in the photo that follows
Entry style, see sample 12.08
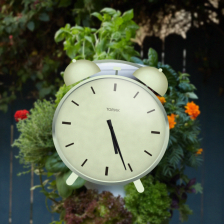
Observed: 5.26
